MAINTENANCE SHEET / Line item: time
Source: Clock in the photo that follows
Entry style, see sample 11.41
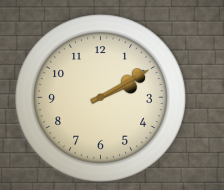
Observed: 2.10
